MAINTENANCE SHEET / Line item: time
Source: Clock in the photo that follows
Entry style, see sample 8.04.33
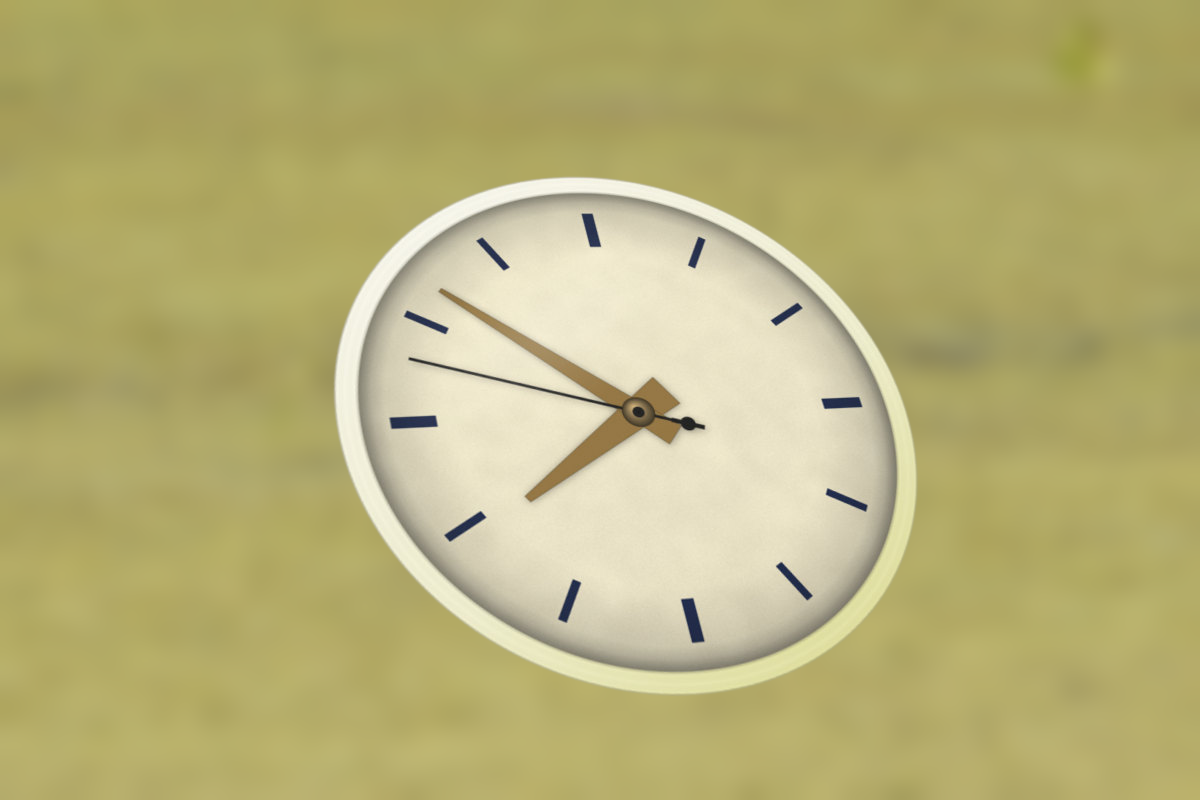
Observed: 7.51.48
